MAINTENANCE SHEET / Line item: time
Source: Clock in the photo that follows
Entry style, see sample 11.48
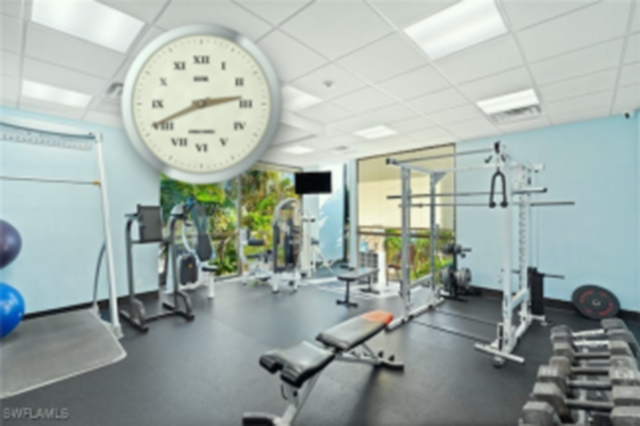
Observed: 2.41
